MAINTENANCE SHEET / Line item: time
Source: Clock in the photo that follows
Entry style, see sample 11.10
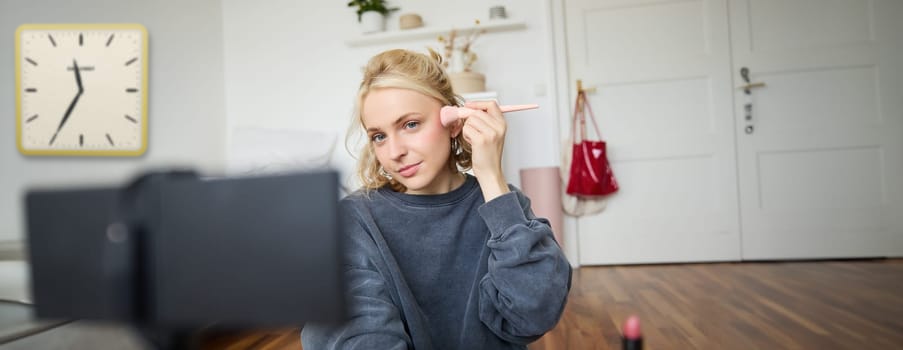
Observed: 11.35
